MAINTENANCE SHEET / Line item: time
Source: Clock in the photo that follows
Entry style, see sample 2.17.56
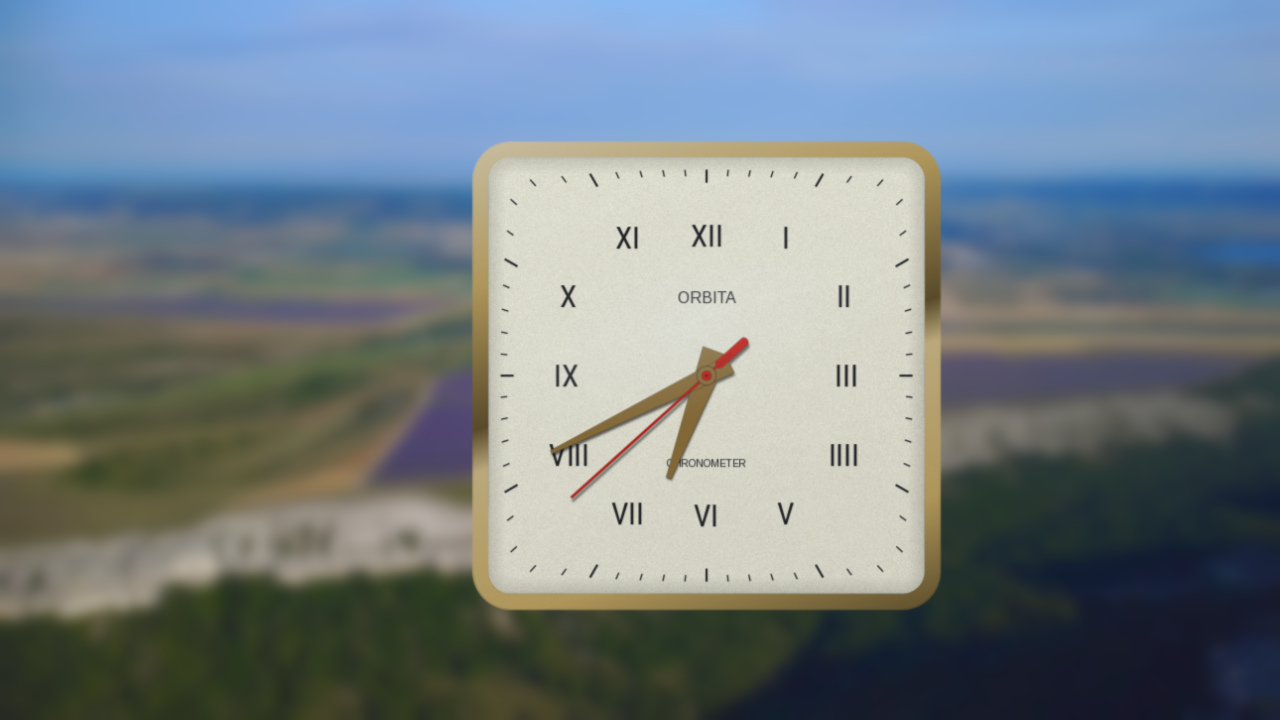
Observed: 6.40.38
